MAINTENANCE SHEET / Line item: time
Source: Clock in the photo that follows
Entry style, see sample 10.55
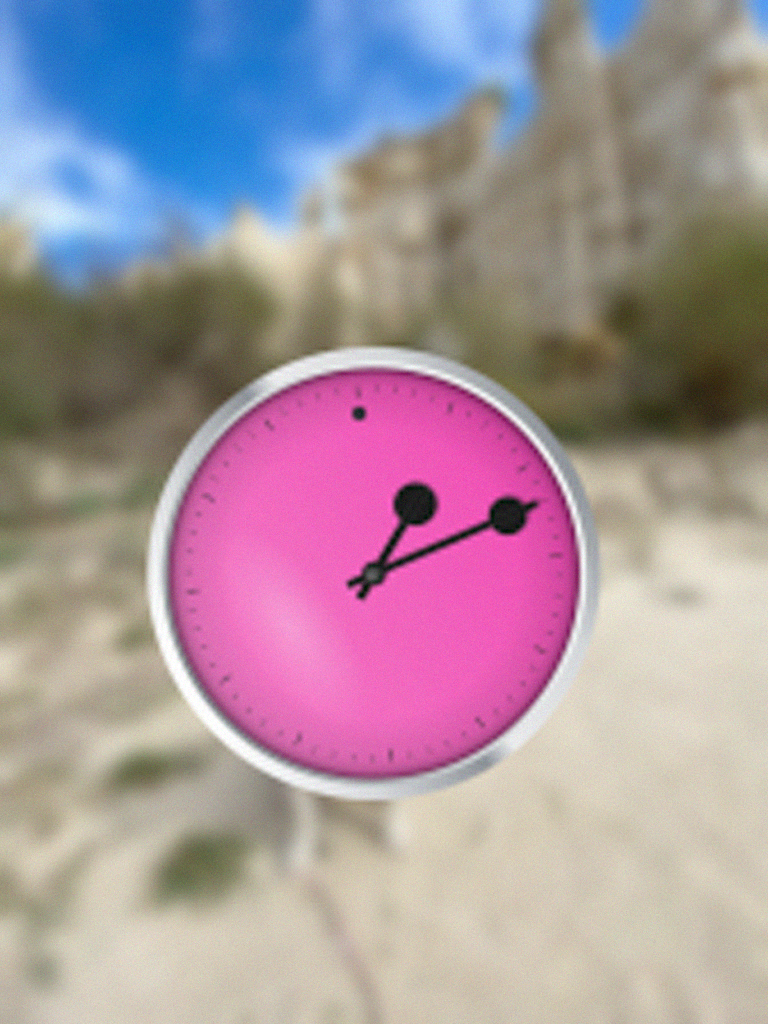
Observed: 1.12
